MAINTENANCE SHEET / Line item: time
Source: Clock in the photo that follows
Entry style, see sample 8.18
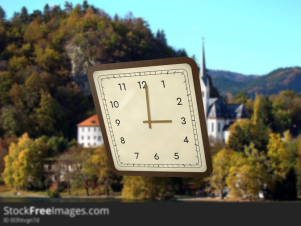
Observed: 3.01
